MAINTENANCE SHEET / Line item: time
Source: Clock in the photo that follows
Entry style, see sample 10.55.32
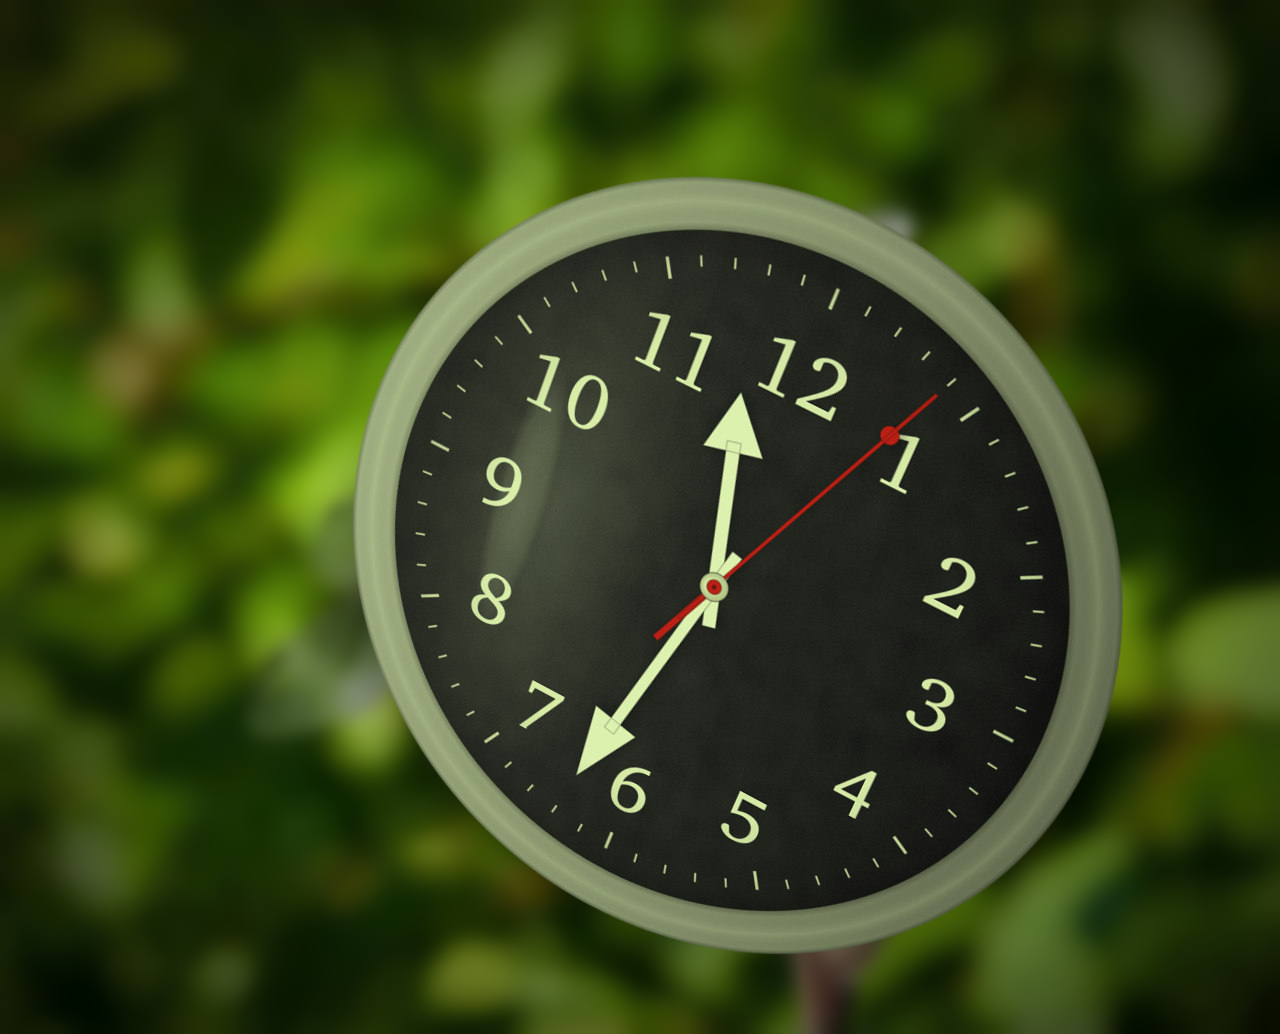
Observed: 11.32.04
